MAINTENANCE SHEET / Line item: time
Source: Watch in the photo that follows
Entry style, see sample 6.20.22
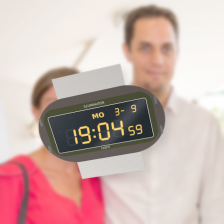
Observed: 19.04.59
